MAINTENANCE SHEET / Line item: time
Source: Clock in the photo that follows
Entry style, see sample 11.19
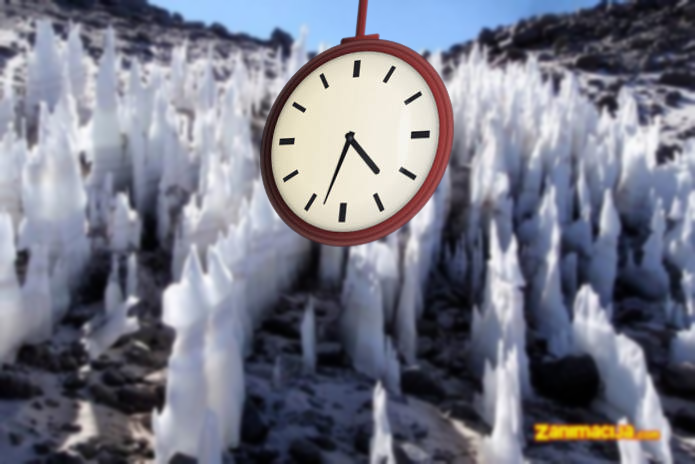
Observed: 4.33
